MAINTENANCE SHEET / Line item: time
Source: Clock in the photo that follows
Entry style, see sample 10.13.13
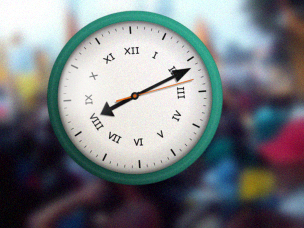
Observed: 8.11.13
